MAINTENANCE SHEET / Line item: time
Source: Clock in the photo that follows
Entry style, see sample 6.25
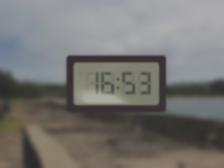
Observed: 16.53
